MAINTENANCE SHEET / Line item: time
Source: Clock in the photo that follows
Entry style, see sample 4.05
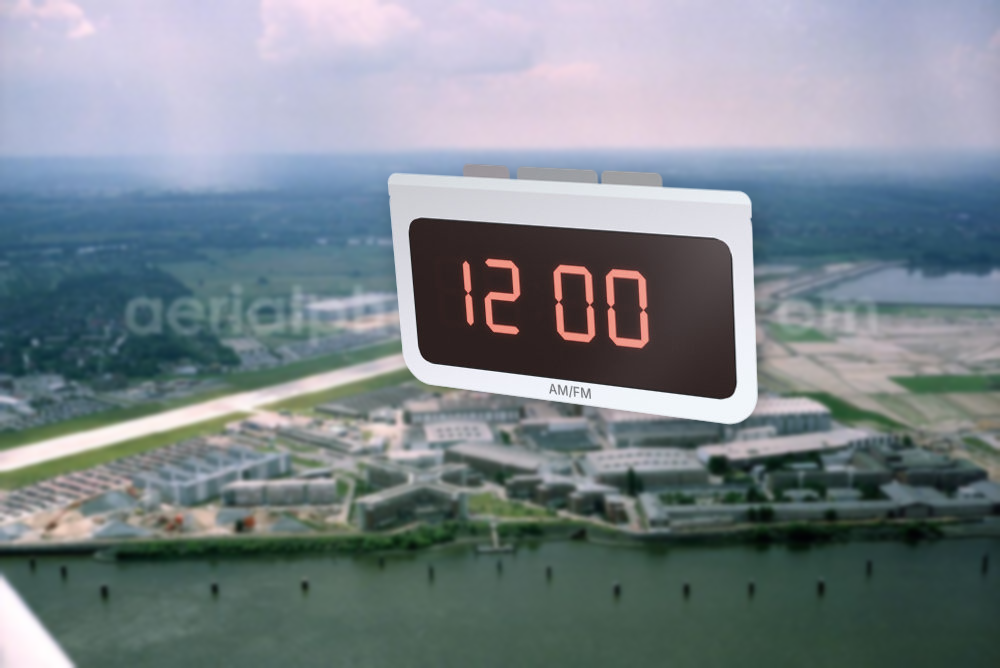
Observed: 12.00
